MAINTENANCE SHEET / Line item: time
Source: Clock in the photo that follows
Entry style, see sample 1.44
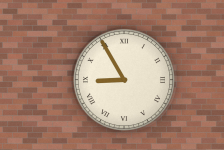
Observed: 8.55
